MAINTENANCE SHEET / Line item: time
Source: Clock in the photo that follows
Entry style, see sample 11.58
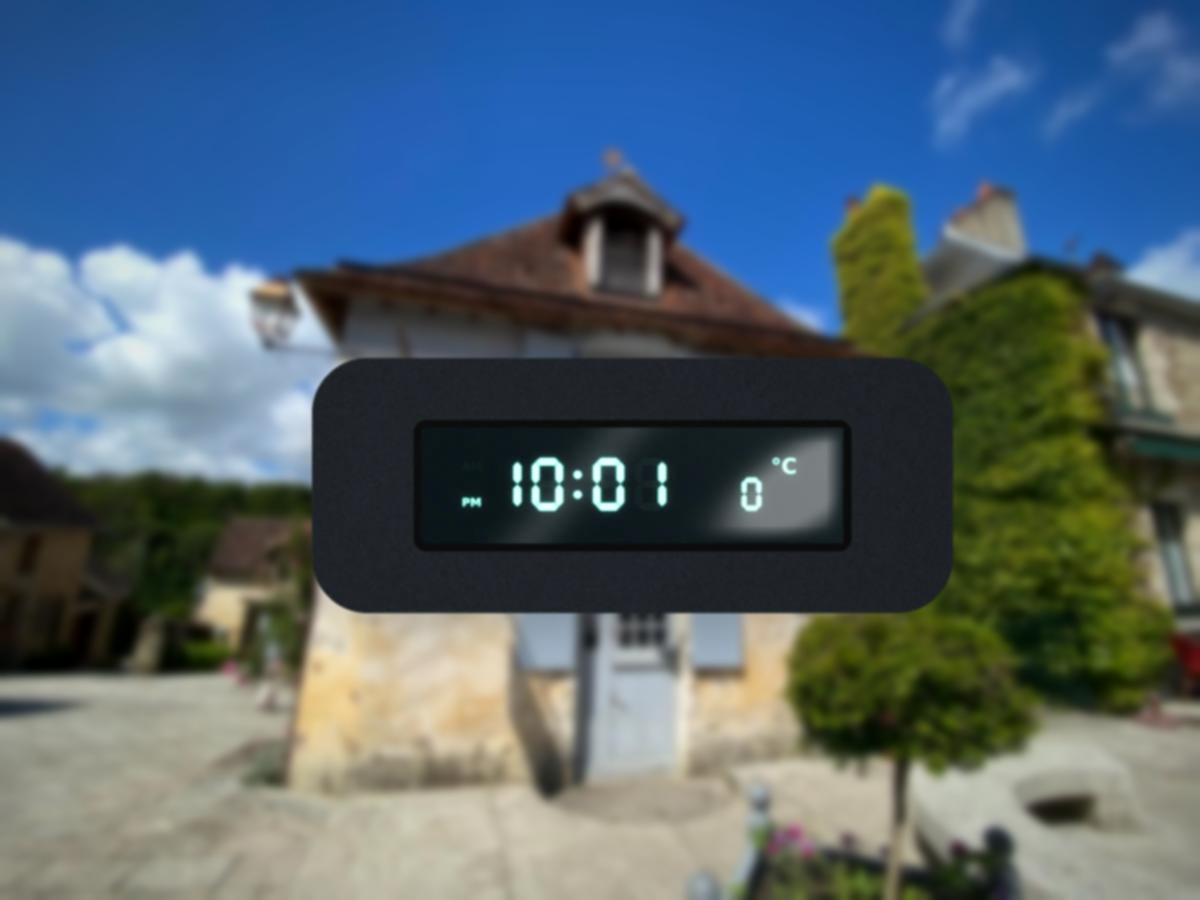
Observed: 10.01
